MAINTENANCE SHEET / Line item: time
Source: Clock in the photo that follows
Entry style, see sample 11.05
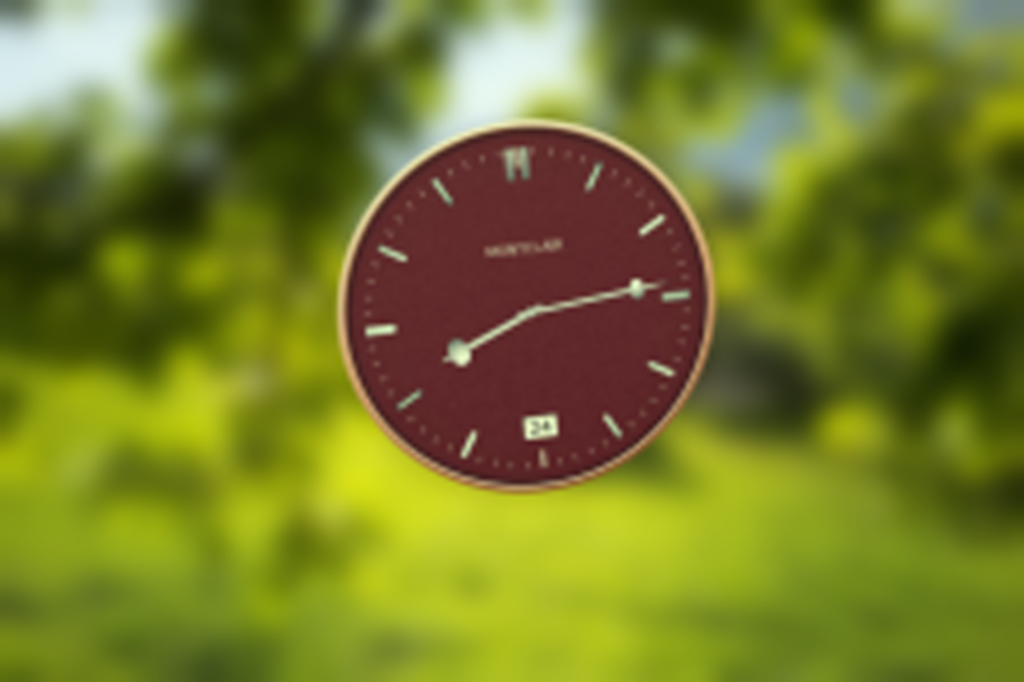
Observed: 8.14
